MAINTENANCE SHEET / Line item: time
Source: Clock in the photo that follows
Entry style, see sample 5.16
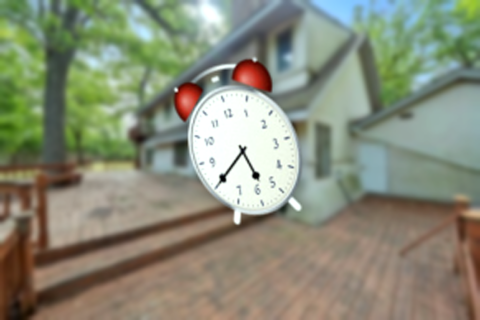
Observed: 5.40
